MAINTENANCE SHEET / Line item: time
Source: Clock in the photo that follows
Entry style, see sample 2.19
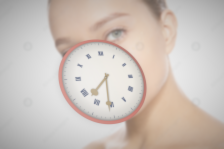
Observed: 7.31
